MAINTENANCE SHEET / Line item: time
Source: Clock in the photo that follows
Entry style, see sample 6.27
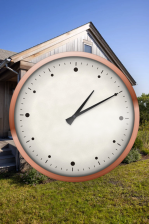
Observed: 1.10
